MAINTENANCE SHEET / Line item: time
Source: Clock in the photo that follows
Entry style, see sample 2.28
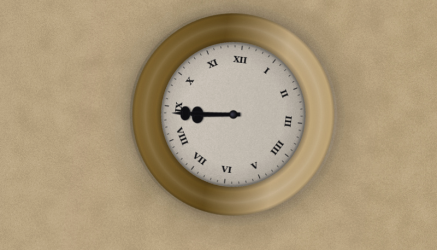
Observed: 8.44
